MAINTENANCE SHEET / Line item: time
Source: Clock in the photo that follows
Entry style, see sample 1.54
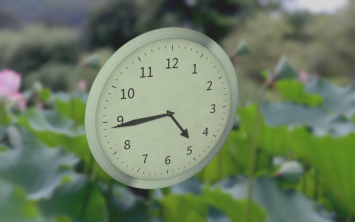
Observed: 4.44
